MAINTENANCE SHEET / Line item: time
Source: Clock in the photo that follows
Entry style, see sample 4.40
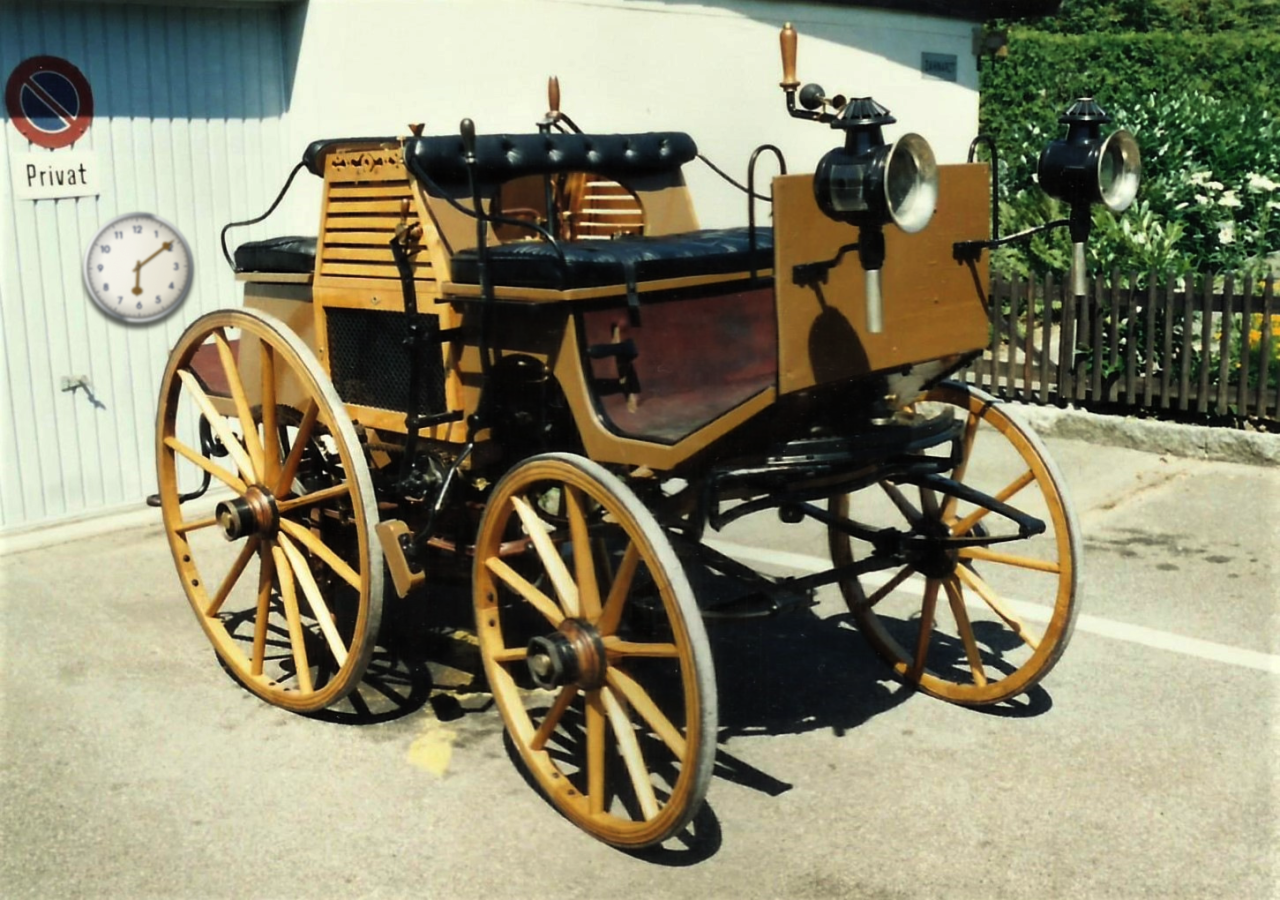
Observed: 6.09
